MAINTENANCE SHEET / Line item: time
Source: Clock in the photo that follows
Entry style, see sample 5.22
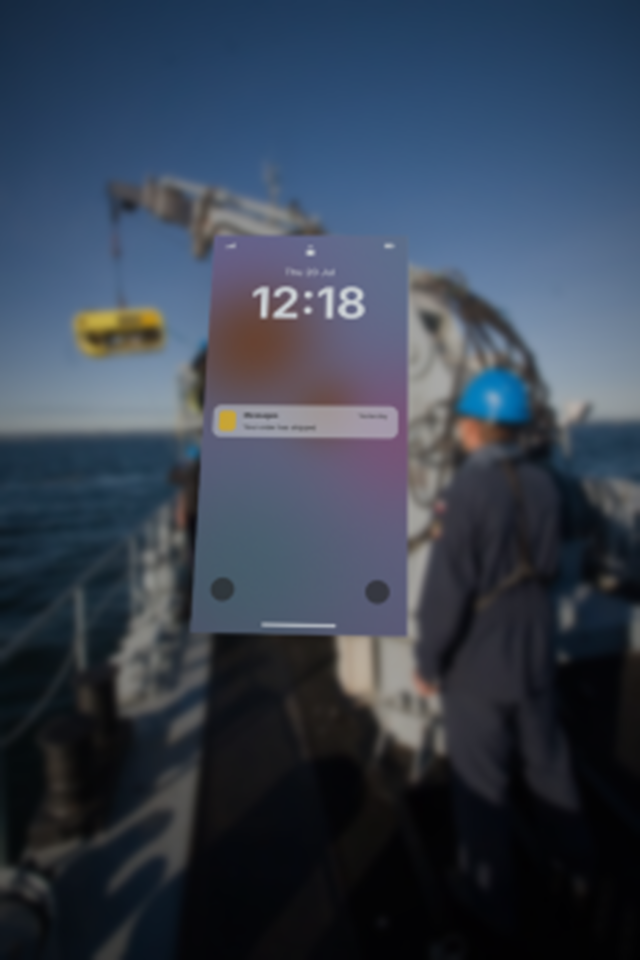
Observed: 12.18
